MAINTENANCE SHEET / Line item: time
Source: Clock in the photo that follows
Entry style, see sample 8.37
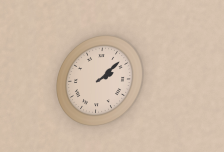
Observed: 2.08
